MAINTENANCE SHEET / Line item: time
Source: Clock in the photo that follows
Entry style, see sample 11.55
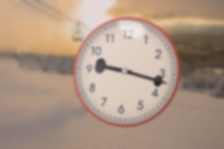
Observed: 9.17
